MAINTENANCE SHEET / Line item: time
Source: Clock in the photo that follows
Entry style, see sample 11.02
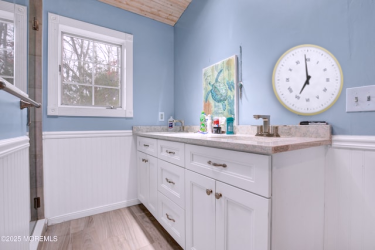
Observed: 6.59
